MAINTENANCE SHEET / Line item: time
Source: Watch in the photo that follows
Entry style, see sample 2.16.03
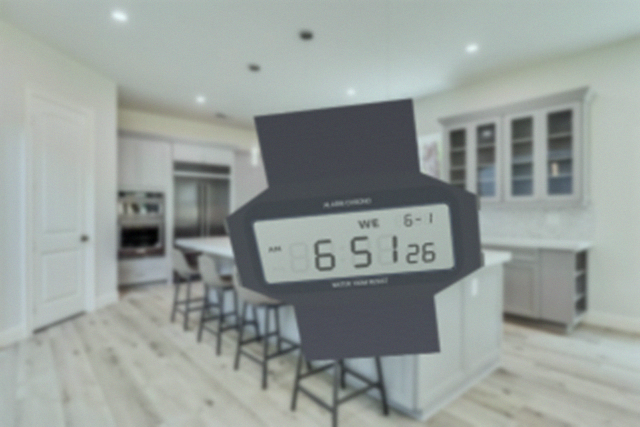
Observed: 6.51.26
